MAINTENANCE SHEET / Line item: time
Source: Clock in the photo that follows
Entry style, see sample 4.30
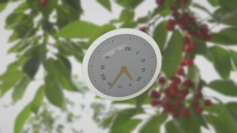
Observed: 4.34
